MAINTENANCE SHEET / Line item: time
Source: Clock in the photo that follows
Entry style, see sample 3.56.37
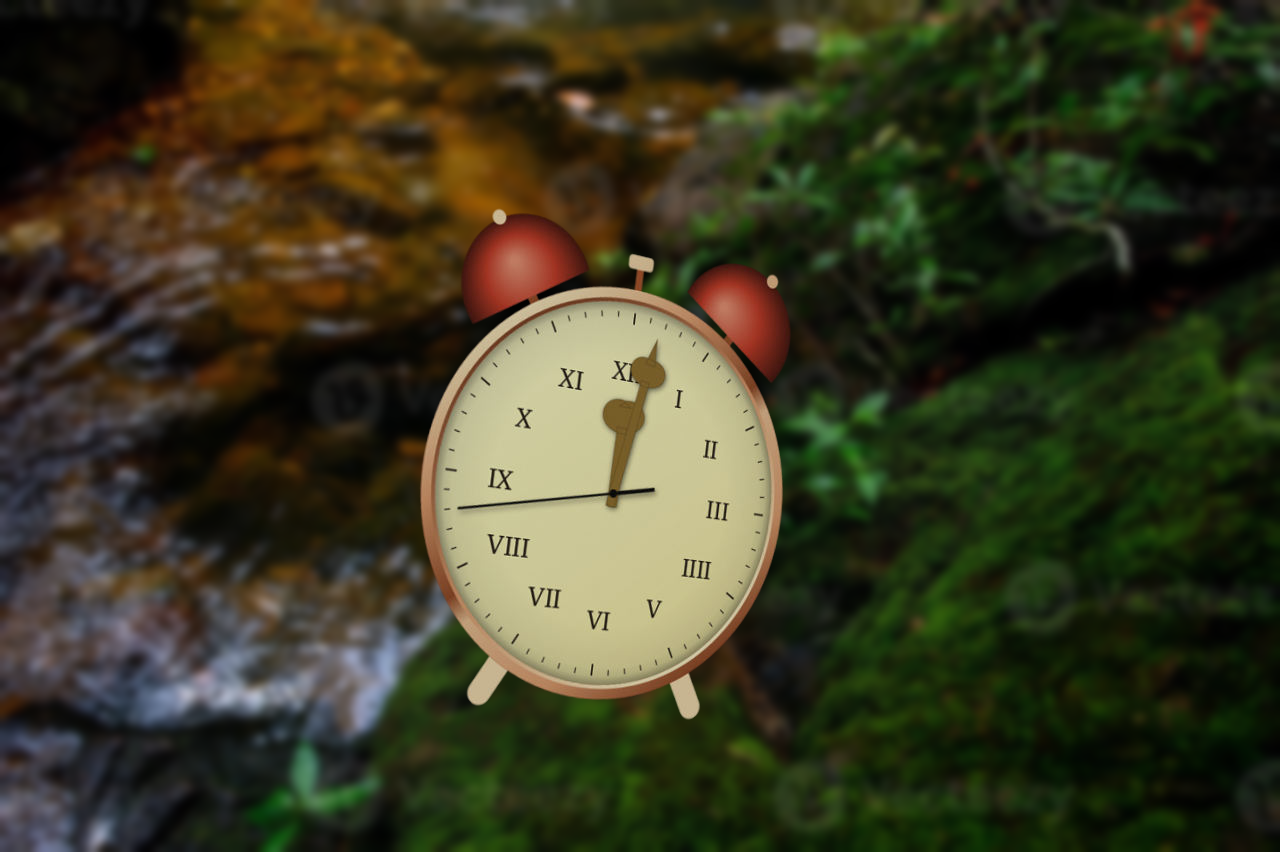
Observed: 12.01.43
